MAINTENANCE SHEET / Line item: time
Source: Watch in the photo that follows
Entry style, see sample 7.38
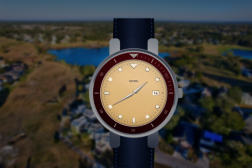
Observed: 1.40
